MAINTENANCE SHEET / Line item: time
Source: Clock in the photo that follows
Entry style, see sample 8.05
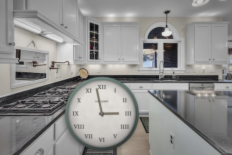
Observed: 2.58
